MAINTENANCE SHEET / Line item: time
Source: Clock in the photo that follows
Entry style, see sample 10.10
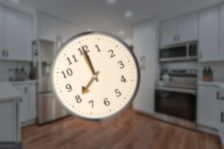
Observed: 8.00
